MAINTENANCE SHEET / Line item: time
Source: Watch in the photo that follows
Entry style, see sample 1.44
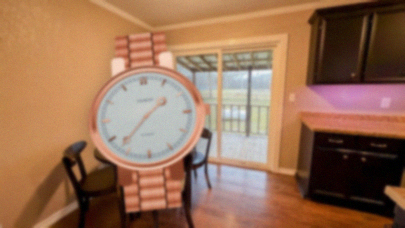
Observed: 1.37
